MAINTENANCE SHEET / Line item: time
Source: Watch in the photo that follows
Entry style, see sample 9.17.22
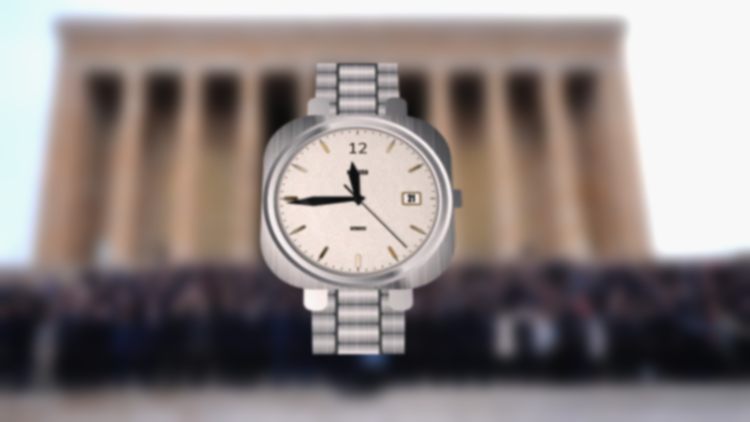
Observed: 11.44.23
